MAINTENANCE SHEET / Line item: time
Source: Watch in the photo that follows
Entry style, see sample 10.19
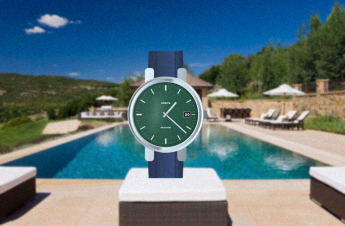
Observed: 1.22
